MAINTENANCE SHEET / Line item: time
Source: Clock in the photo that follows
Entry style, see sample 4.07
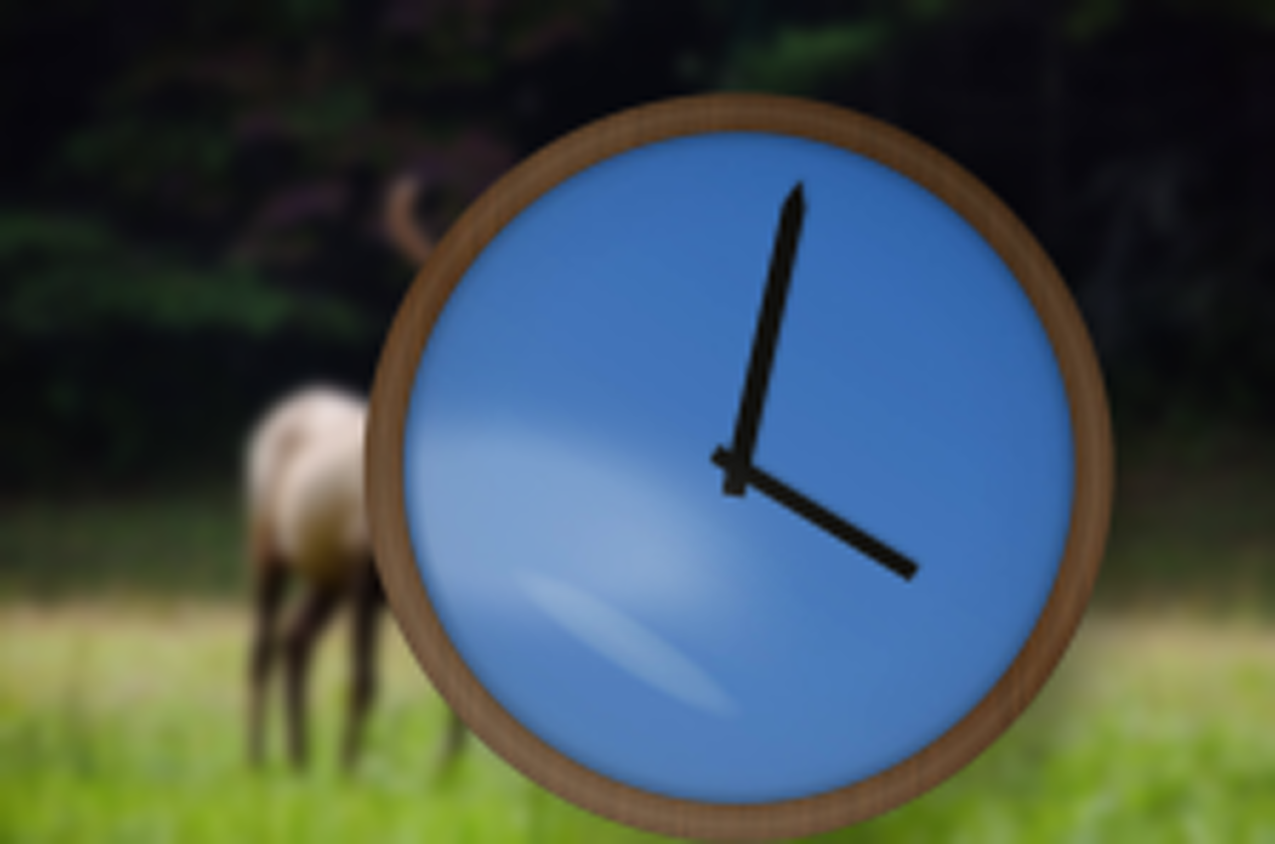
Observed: 4.02
